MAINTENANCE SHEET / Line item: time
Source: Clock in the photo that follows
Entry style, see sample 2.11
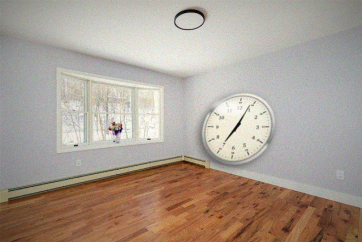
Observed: 7.04
